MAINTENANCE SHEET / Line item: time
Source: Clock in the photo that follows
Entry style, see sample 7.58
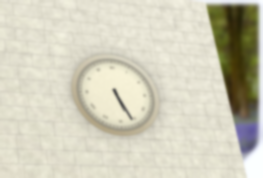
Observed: 5.26
